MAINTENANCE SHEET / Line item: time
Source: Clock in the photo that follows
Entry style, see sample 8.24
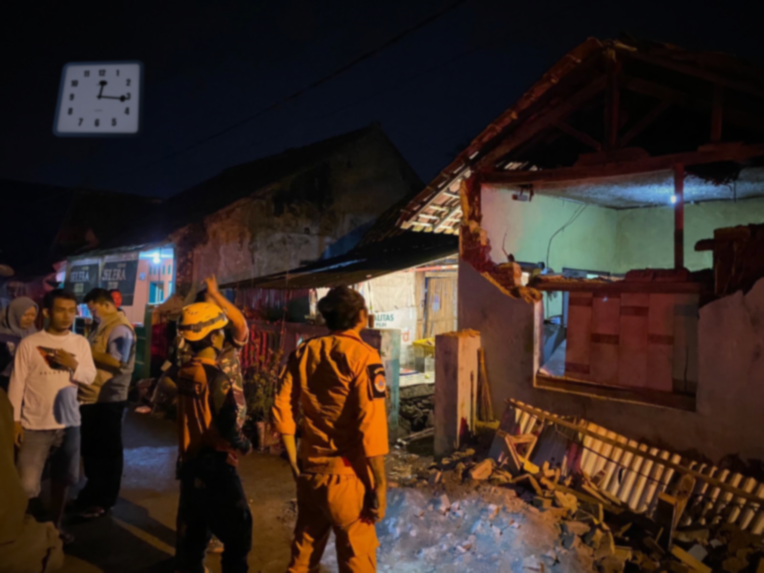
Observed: 12.16
